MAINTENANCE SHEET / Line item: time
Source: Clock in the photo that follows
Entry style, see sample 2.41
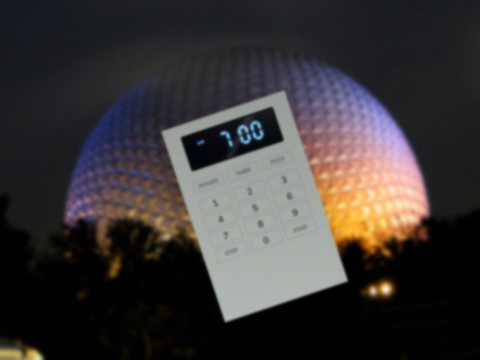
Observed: 7.00
